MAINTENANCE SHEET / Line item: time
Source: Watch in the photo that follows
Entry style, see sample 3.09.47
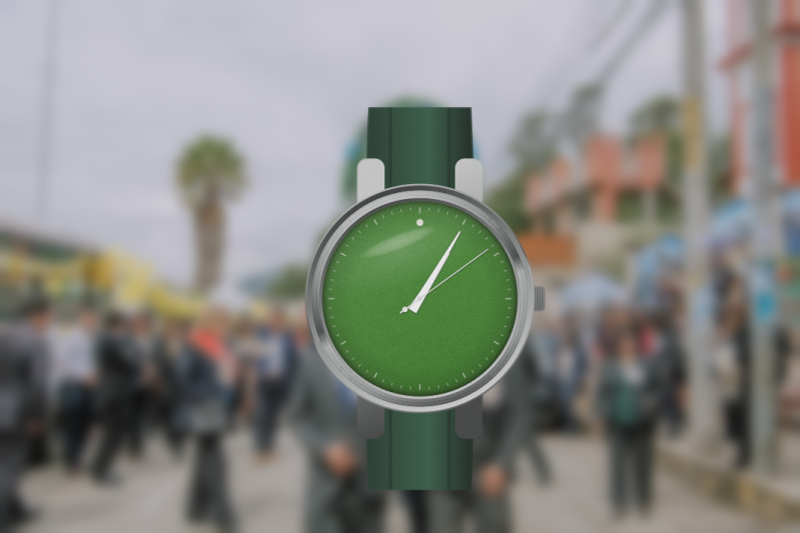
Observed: 1.05.09
